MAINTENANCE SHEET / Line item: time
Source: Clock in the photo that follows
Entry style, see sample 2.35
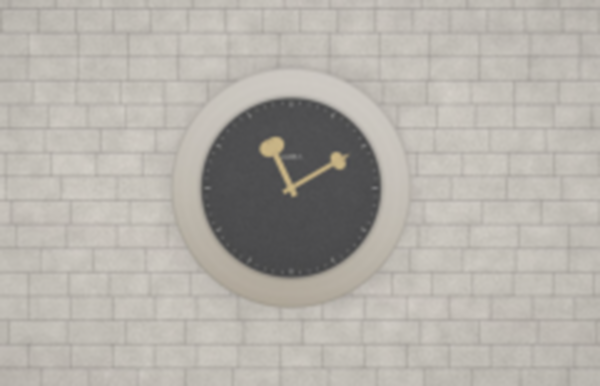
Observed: 11.10
